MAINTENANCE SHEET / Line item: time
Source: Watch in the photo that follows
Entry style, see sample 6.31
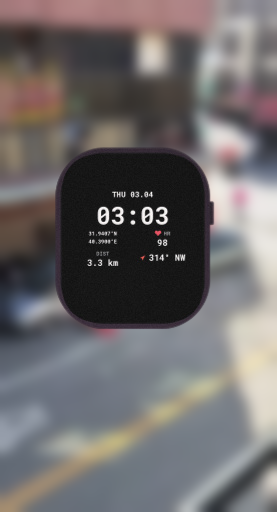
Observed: 3.03
